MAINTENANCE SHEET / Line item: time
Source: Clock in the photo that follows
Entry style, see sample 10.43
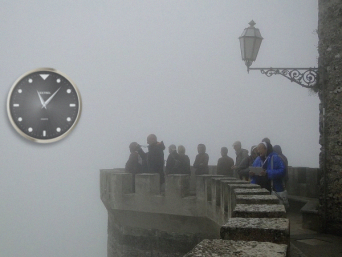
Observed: 11.07
